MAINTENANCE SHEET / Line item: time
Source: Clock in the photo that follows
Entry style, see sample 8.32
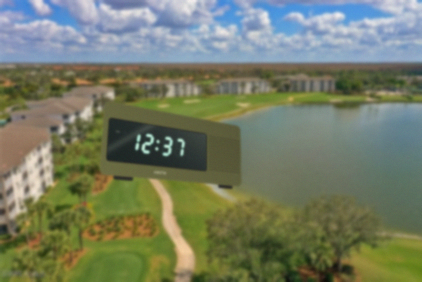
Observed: 12.37
